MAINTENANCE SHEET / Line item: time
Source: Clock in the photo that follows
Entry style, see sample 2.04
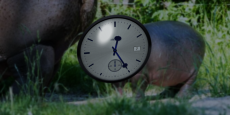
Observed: 12.25
